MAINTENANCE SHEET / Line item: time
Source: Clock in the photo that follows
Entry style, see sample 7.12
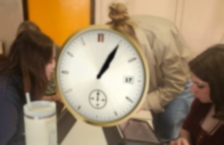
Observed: 1.05
